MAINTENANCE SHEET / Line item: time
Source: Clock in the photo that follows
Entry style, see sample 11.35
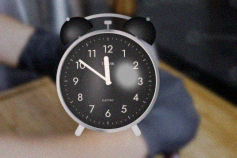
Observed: 11.51
